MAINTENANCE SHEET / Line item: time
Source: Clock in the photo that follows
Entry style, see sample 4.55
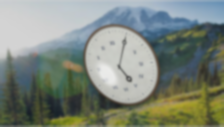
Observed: 5.05
